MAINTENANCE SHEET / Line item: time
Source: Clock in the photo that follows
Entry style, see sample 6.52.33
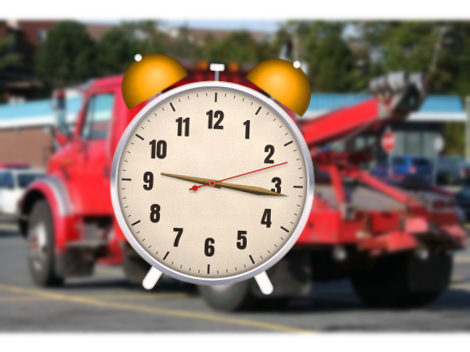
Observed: 9.16.12
